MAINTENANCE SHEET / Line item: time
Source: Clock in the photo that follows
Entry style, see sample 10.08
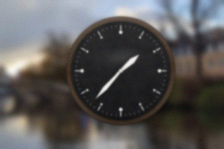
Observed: 1.37
